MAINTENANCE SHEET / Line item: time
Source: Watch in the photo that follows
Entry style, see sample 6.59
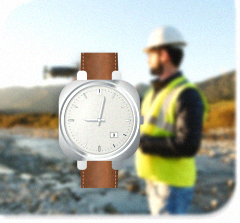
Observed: 9.02
